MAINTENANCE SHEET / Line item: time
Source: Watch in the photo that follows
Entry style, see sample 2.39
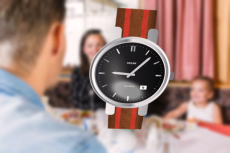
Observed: 9.07
